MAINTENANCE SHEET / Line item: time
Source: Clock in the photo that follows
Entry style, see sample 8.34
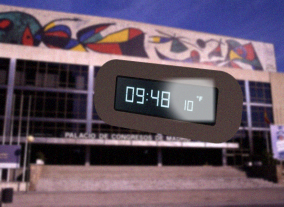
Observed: 9.48
